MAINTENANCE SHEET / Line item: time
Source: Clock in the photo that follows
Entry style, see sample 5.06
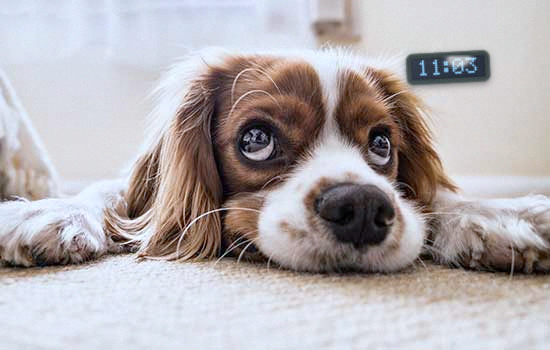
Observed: 11.03
